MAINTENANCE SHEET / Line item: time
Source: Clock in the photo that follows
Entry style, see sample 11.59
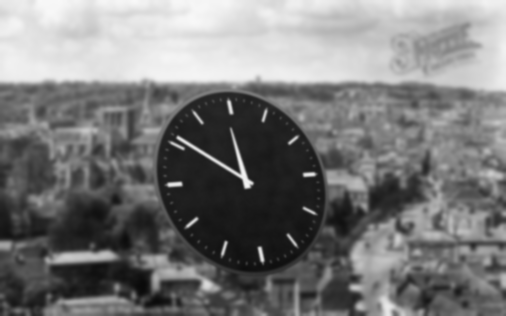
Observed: 11.51
